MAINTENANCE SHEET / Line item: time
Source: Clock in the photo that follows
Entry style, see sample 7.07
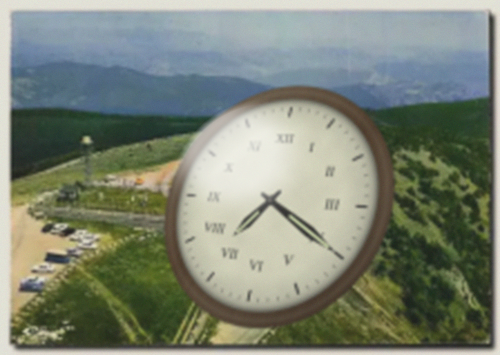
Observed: 7.20
